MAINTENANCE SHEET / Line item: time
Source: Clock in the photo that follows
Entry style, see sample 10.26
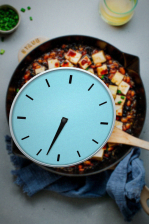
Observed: 6.33
